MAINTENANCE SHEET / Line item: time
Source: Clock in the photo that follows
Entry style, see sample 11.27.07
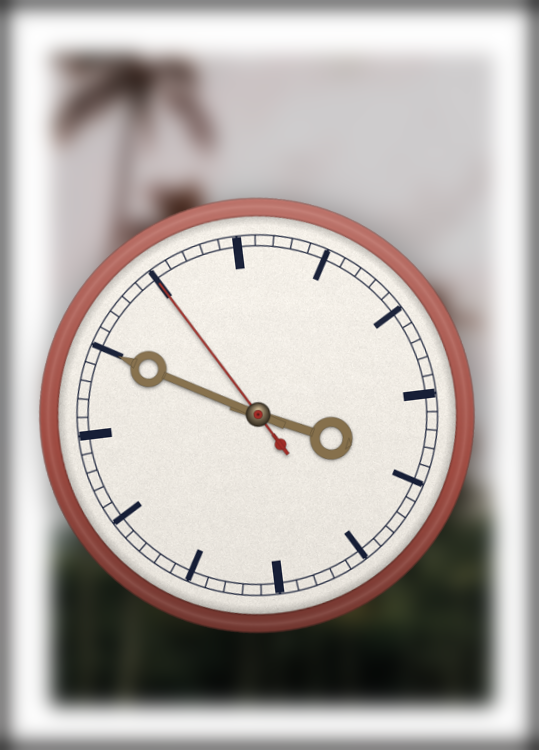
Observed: 3.49.55
